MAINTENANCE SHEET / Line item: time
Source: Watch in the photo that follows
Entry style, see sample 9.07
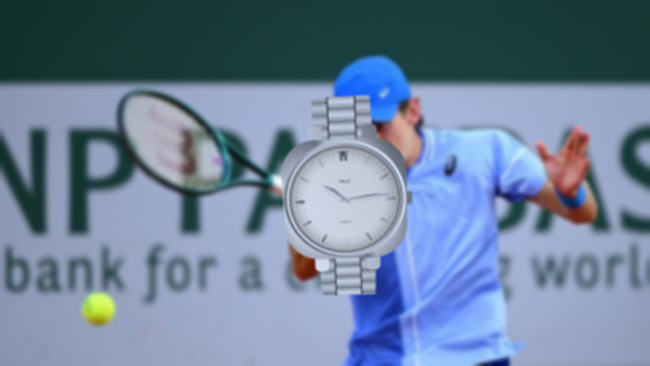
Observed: 10.14
